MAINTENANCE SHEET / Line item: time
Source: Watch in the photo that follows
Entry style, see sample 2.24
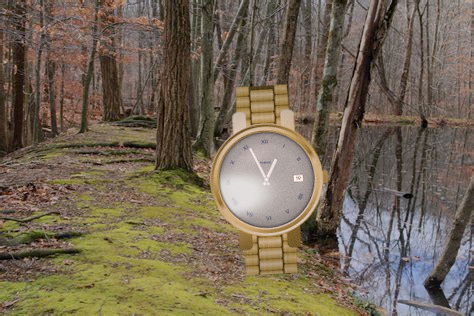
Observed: 12.56
